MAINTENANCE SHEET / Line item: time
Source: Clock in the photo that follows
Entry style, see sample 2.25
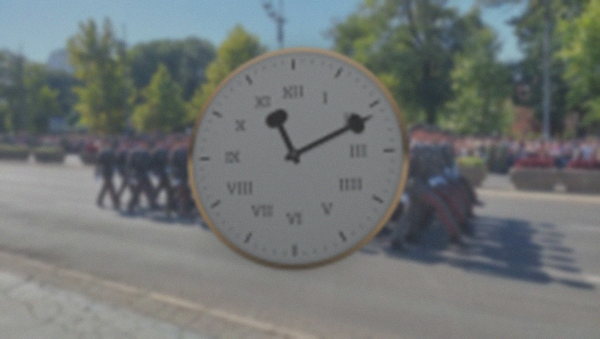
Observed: 11.11
